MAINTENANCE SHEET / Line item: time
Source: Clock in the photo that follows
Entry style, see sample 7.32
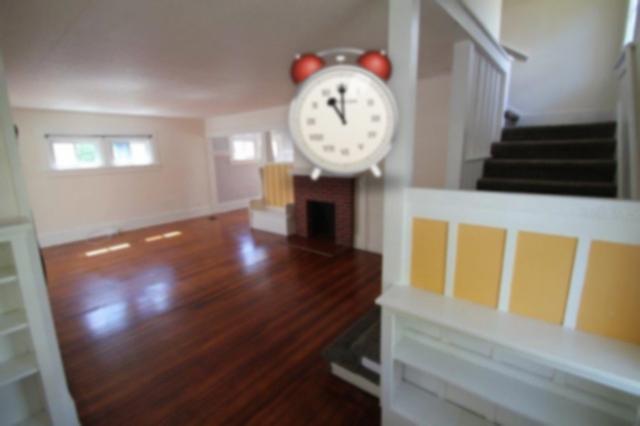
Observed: 11.00
